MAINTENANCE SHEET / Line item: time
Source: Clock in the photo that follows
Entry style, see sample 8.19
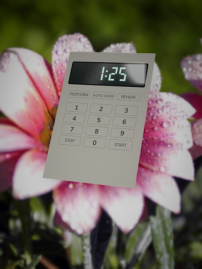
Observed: 1.25
